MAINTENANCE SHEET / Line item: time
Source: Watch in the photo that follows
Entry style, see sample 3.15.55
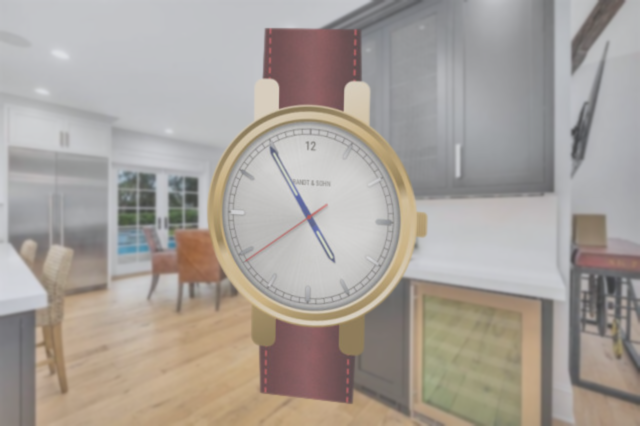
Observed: 4.54.39
